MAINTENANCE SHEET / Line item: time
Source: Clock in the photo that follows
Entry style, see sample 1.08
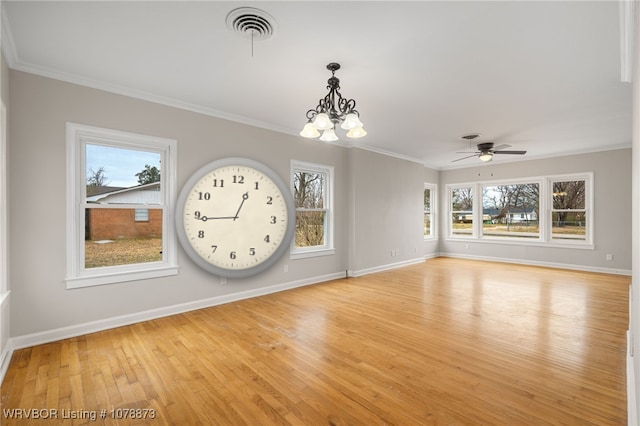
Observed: 12.44
